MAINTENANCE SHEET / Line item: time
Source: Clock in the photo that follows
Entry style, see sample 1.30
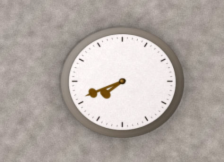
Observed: 7.41
